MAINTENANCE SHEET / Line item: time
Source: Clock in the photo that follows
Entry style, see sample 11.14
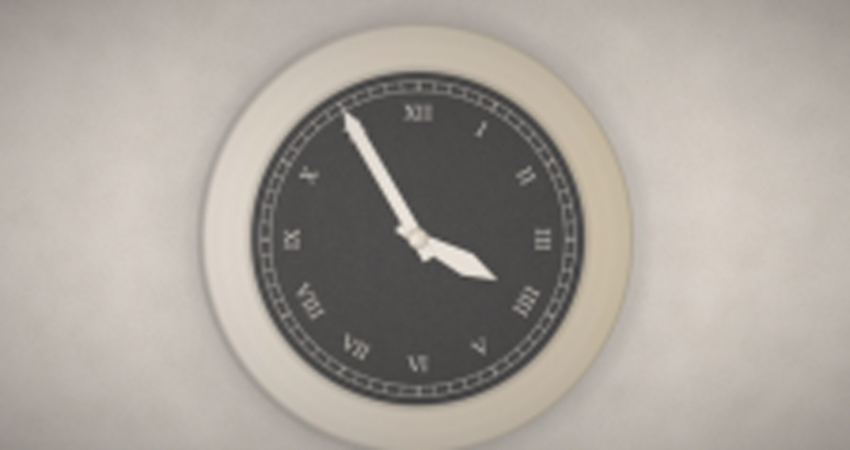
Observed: 3.55
